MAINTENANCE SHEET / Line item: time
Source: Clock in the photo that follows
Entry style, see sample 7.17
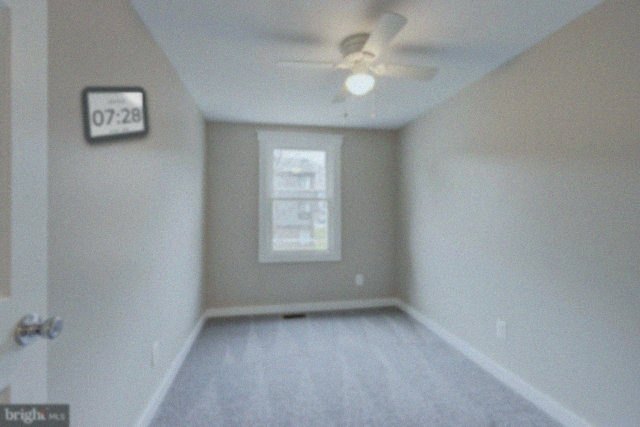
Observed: 7.28
